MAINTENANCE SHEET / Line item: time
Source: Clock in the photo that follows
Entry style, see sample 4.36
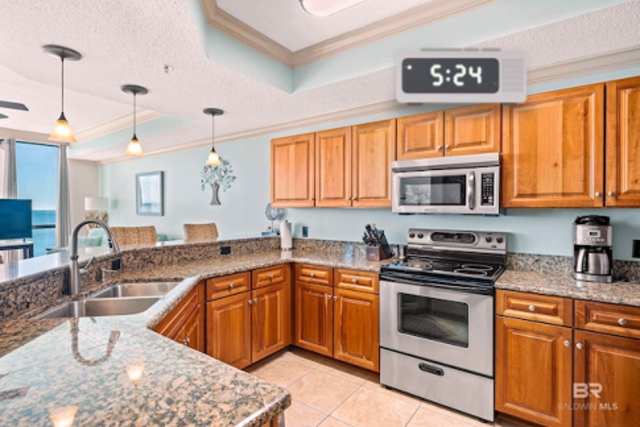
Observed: 5.24
